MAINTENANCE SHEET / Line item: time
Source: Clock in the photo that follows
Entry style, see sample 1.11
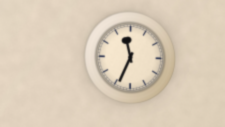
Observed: 11.34
